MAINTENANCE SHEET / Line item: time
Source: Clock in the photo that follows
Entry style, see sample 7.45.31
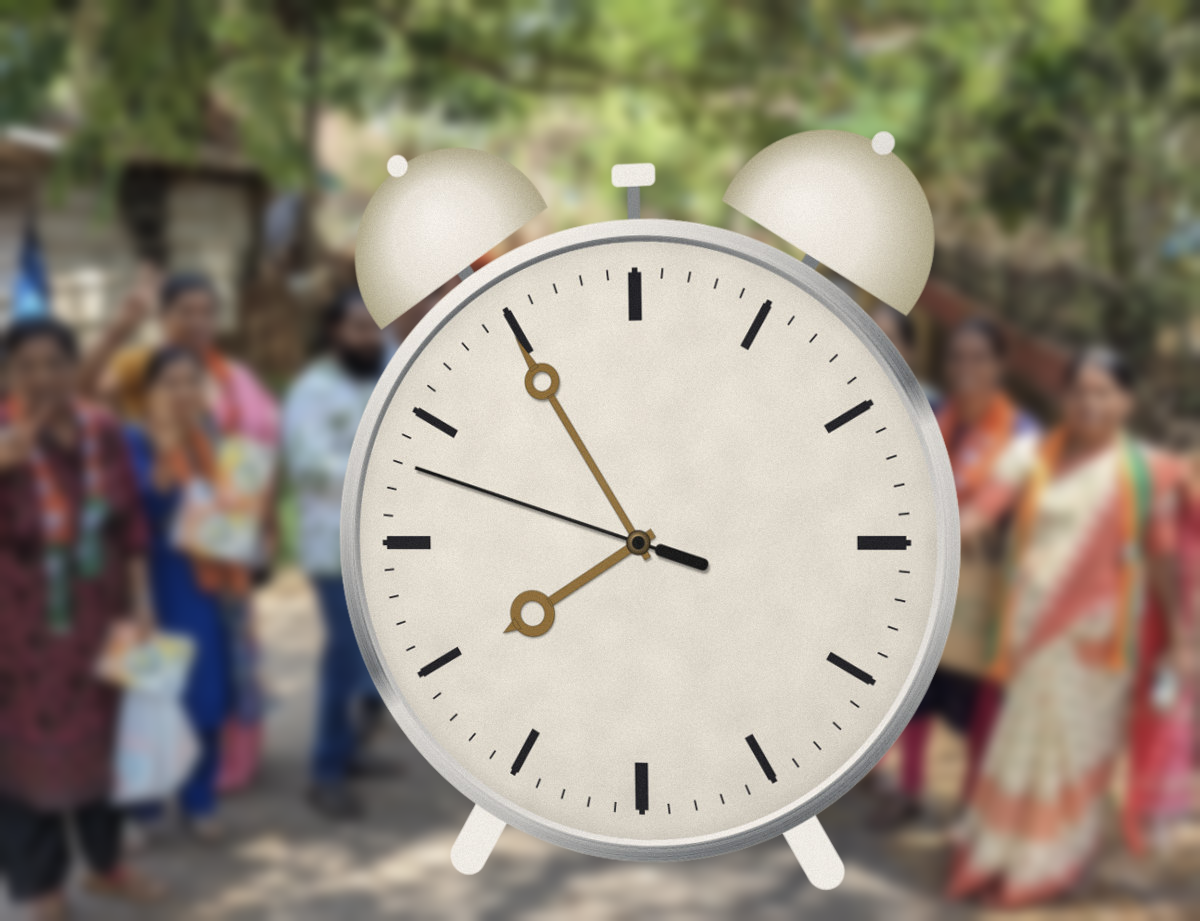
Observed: 7.54.48
